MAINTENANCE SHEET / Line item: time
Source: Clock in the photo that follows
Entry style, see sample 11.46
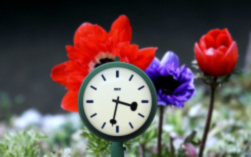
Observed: 3.32
